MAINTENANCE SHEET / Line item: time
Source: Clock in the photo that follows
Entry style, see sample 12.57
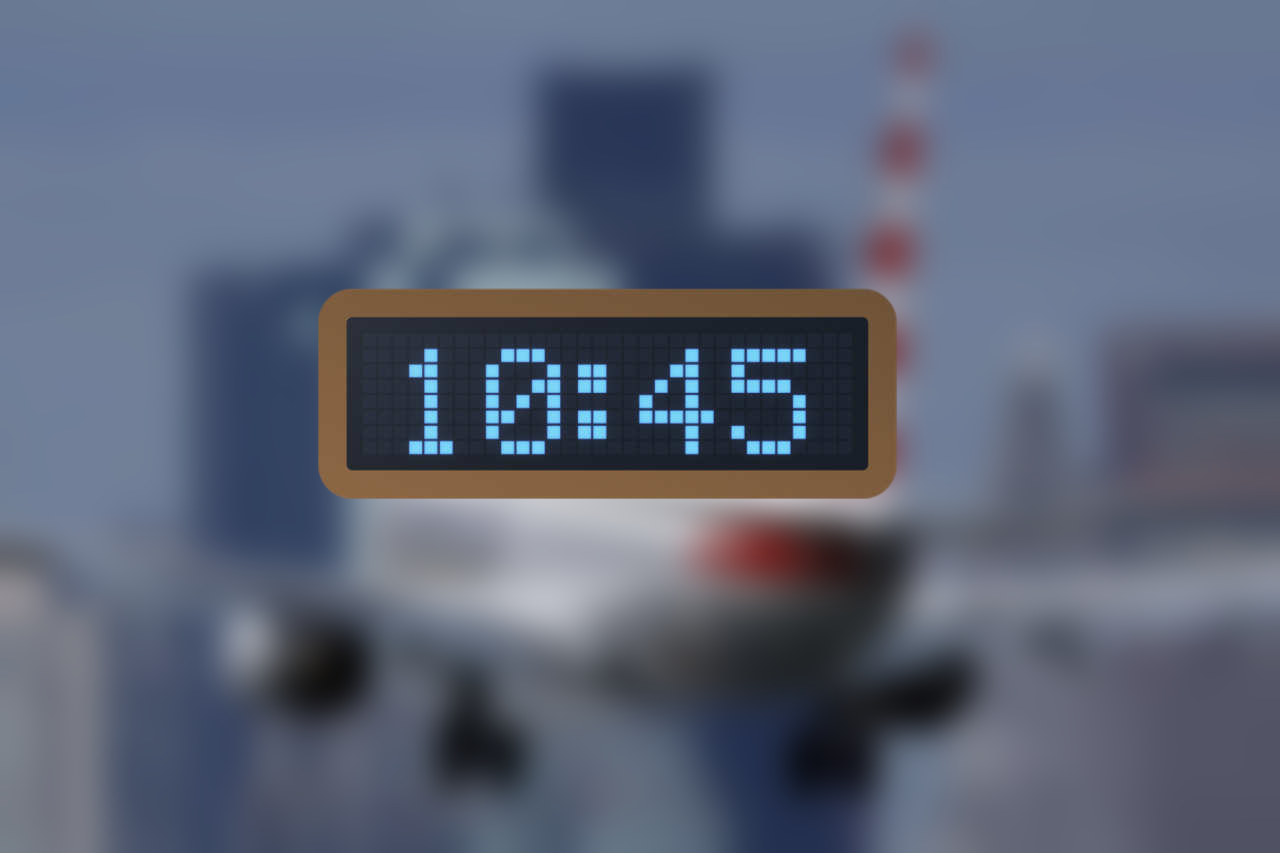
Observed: 10.45
